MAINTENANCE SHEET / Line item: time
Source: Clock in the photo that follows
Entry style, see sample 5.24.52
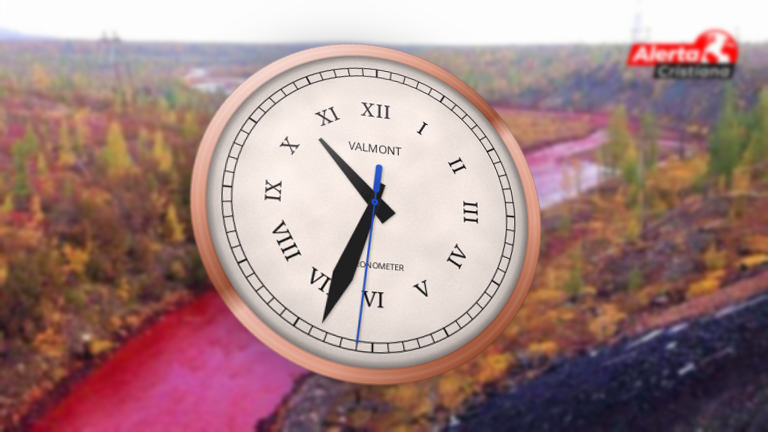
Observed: 10.33.31
